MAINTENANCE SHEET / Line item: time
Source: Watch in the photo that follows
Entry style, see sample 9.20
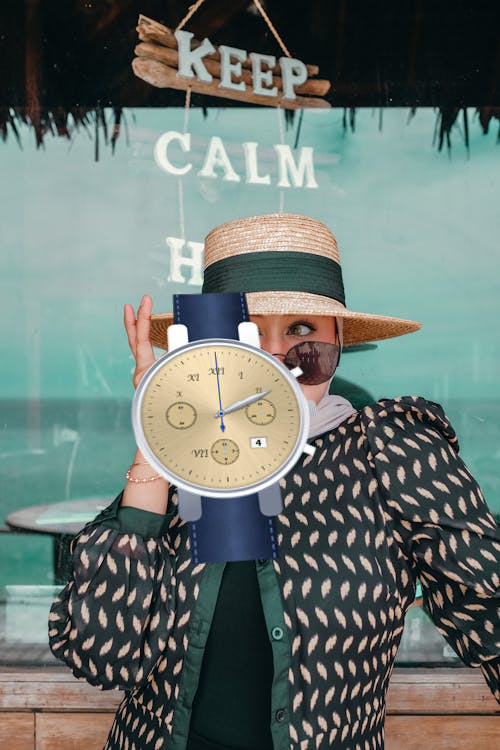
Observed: 2.11
